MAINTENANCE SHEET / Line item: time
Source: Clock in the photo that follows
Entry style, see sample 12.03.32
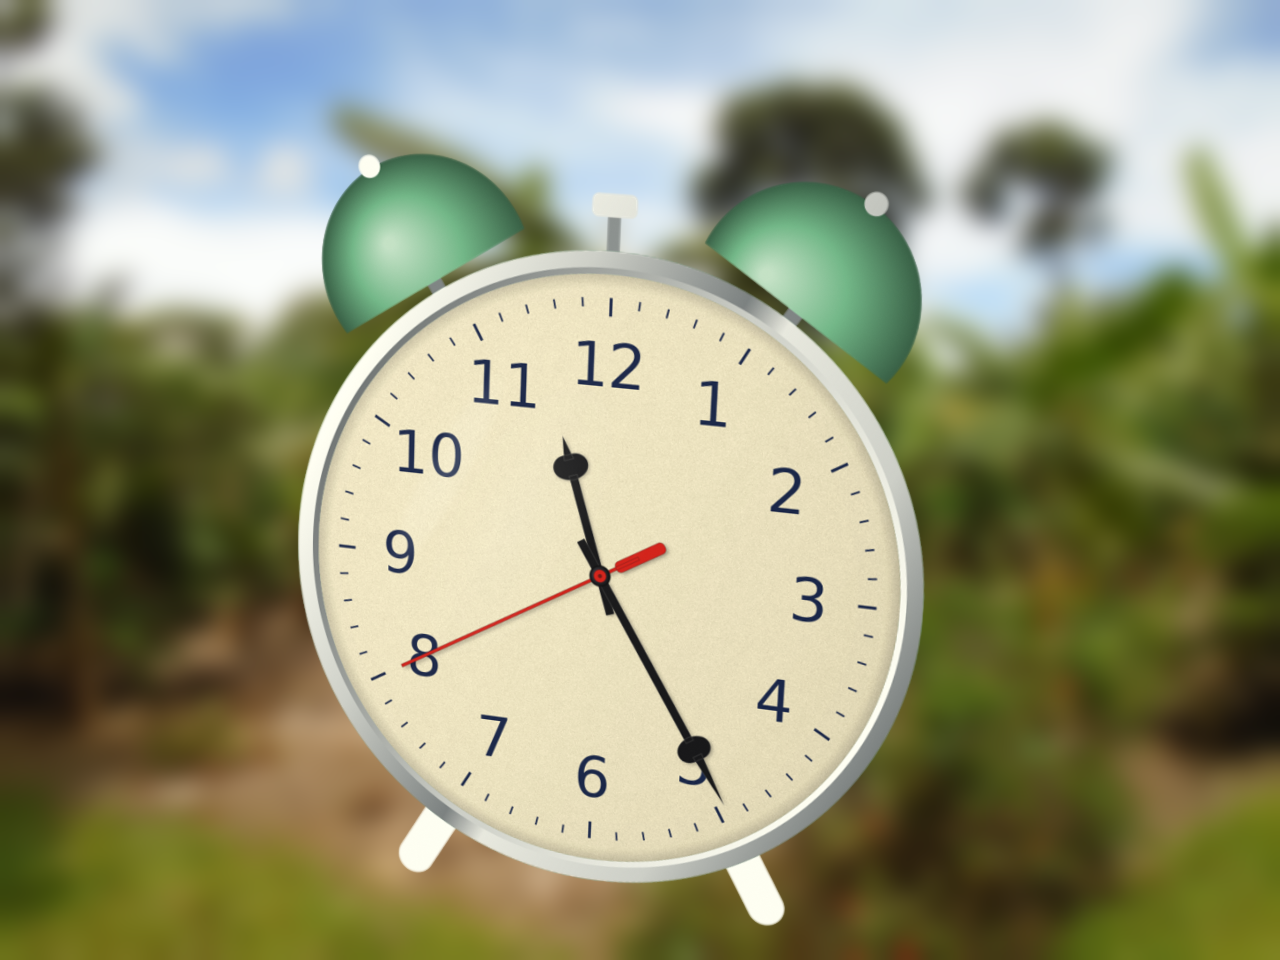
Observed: 11.24.40
